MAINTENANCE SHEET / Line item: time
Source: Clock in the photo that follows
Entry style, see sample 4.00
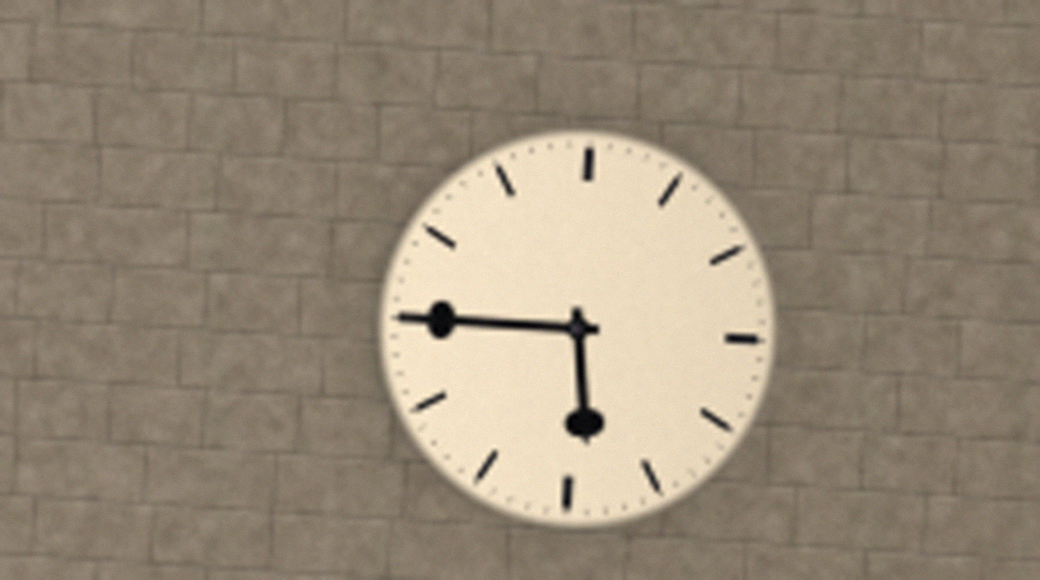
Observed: 5.45
